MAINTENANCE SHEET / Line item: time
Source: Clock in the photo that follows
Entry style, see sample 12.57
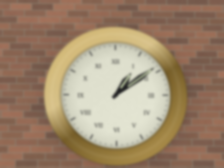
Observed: 1.09
